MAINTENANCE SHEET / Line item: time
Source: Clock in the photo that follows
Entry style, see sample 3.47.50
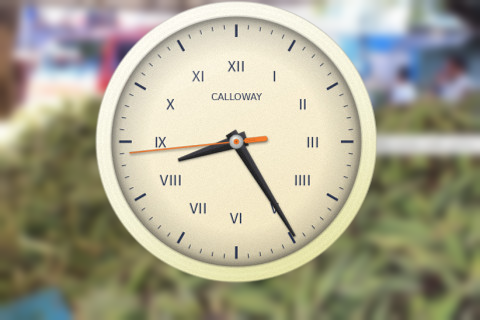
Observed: 8.24.44
